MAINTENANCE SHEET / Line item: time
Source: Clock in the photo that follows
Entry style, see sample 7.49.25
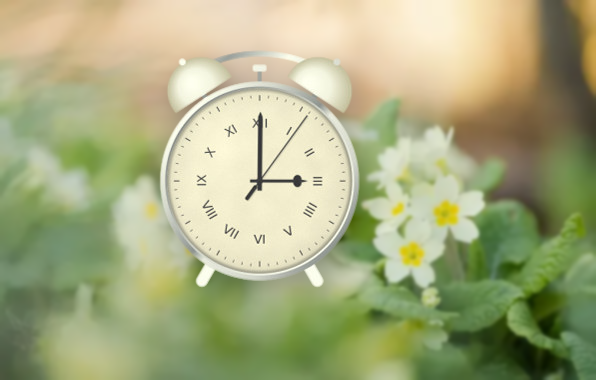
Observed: 3.00.06
